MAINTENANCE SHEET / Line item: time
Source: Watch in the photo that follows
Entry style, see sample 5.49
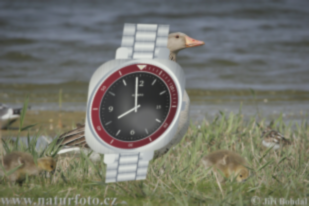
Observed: 7.59
